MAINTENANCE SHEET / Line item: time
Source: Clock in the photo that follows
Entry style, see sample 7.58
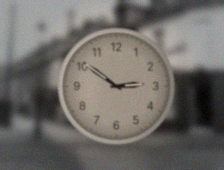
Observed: 2.51
